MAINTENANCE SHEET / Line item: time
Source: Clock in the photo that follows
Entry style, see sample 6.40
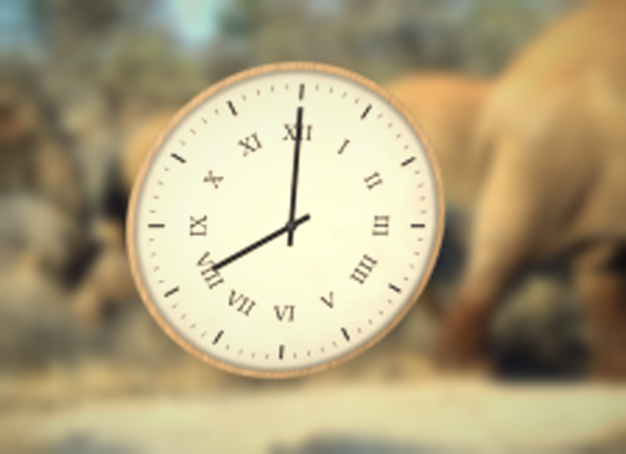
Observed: 8.00
